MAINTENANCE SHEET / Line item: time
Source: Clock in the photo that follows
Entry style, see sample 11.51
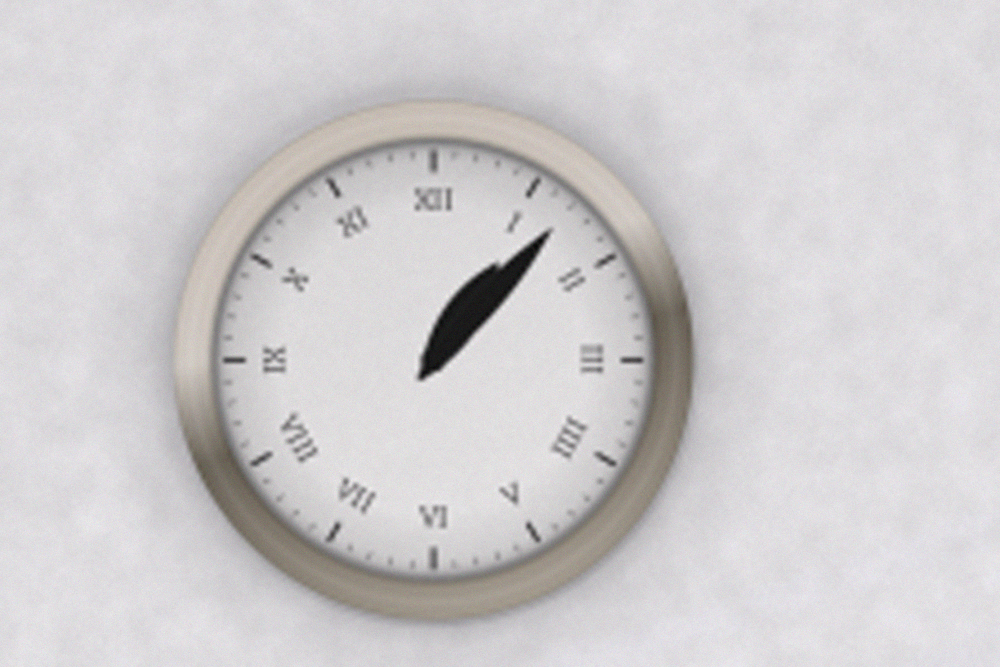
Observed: 1.07
